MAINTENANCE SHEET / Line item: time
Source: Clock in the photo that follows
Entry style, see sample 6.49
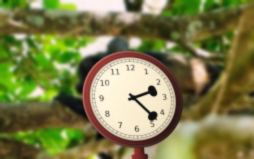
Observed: 2.23
